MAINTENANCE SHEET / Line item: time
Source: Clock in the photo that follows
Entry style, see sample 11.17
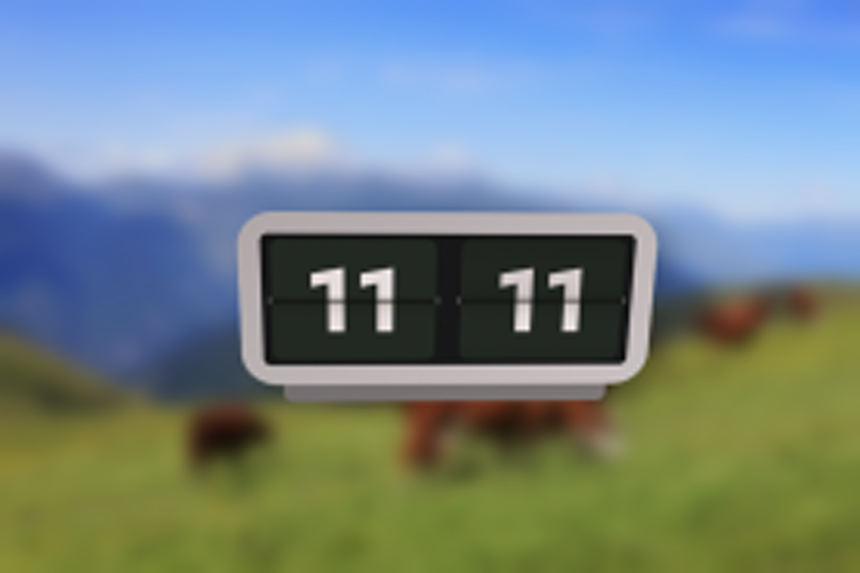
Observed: 11.11
